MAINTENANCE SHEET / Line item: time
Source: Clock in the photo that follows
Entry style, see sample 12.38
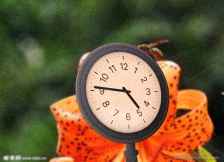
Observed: 4.46
